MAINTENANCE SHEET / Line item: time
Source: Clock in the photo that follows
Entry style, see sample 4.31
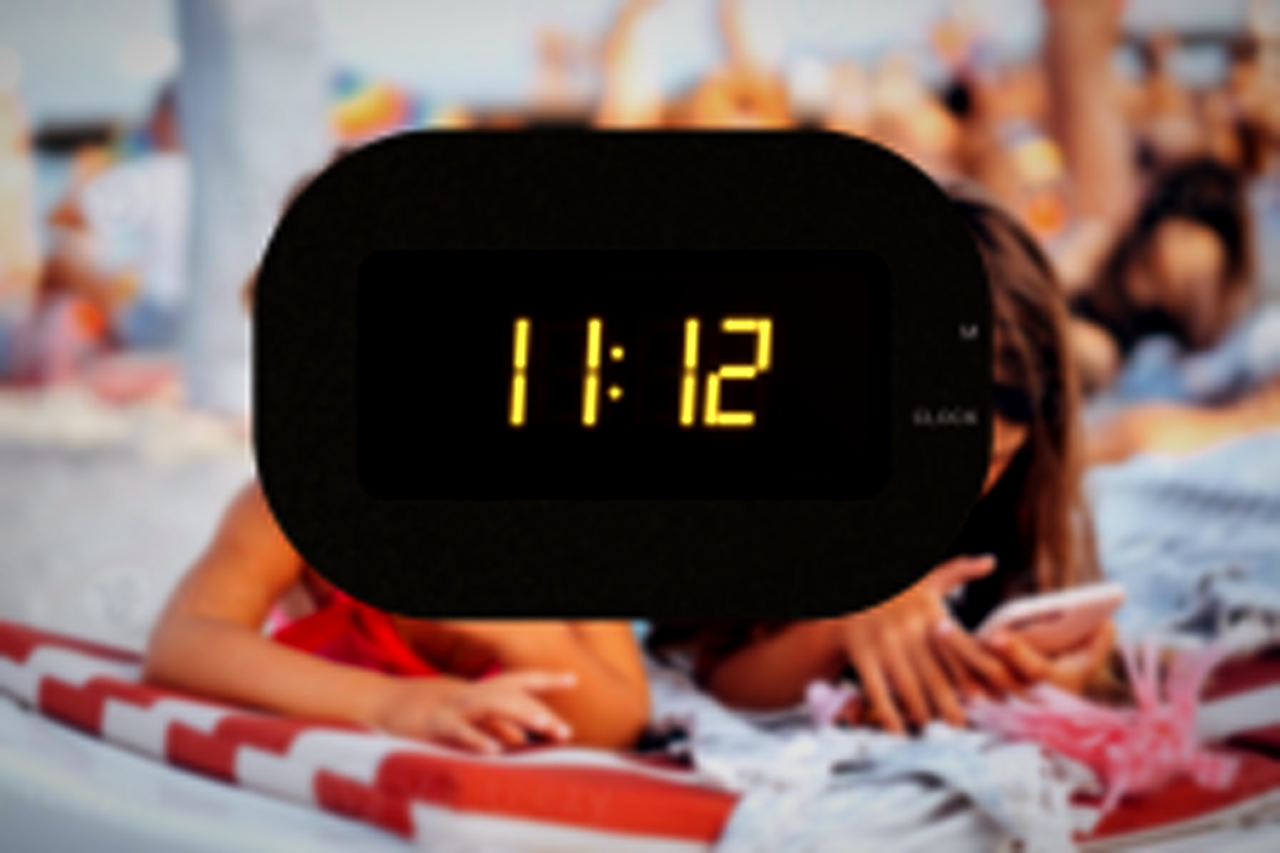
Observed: 11.12
